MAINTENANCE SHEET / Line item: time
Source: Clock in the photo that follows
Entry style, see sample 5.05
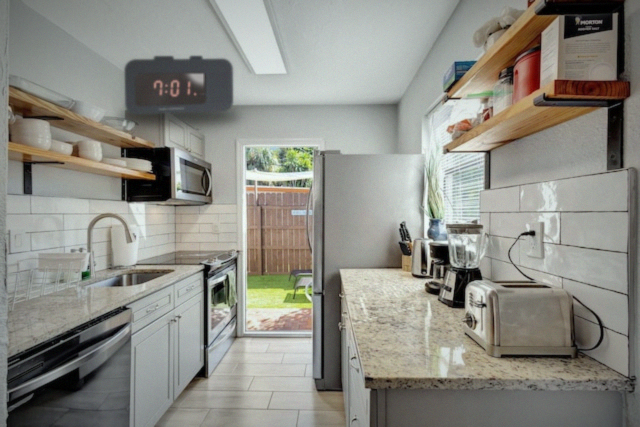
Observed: 7.01
